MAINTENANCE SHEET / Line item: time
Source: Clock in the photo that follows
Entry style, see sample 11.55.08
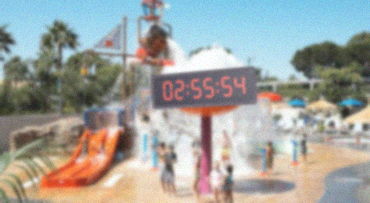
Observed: 2.55.54
